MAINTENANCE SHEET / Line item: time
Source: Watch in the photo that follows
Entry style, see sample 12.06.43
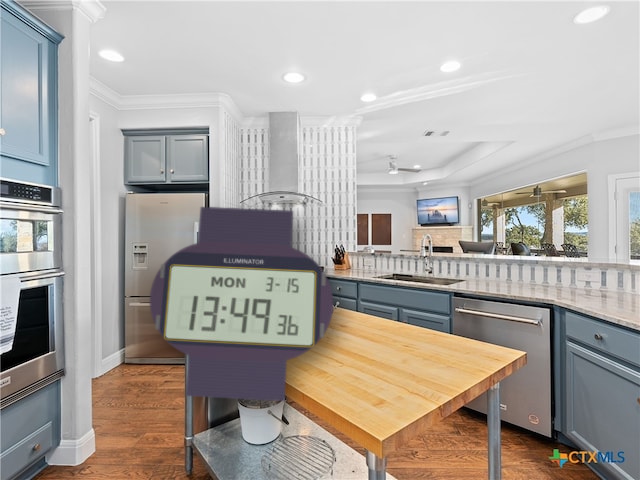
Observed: 13.49.36
